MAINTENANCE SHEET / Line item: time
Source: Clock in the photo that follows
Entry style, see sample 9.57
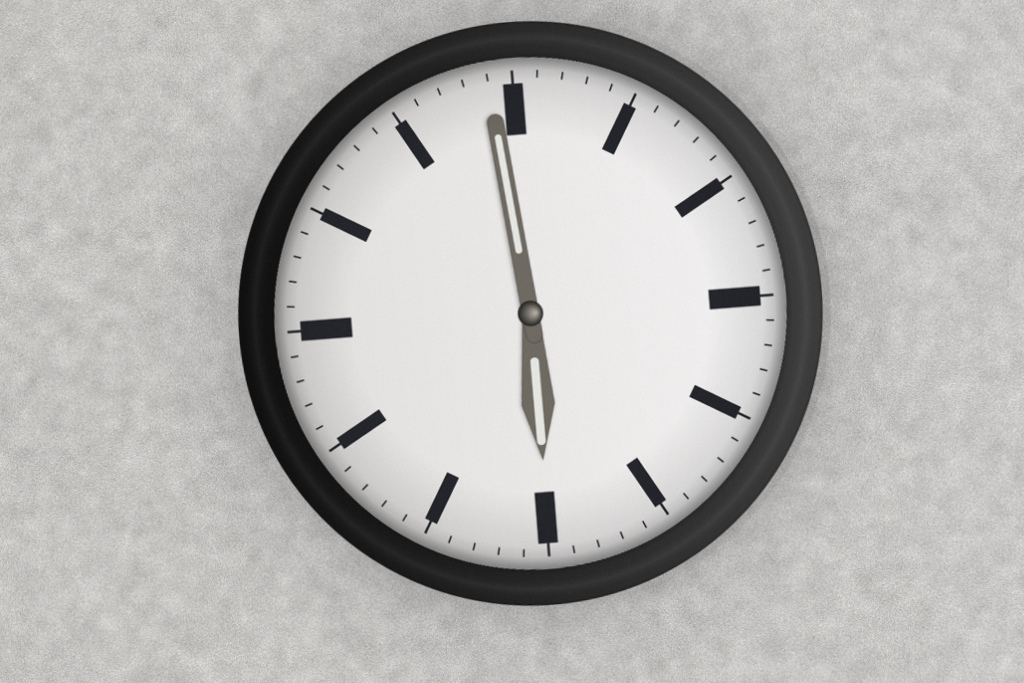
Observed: 5.59
